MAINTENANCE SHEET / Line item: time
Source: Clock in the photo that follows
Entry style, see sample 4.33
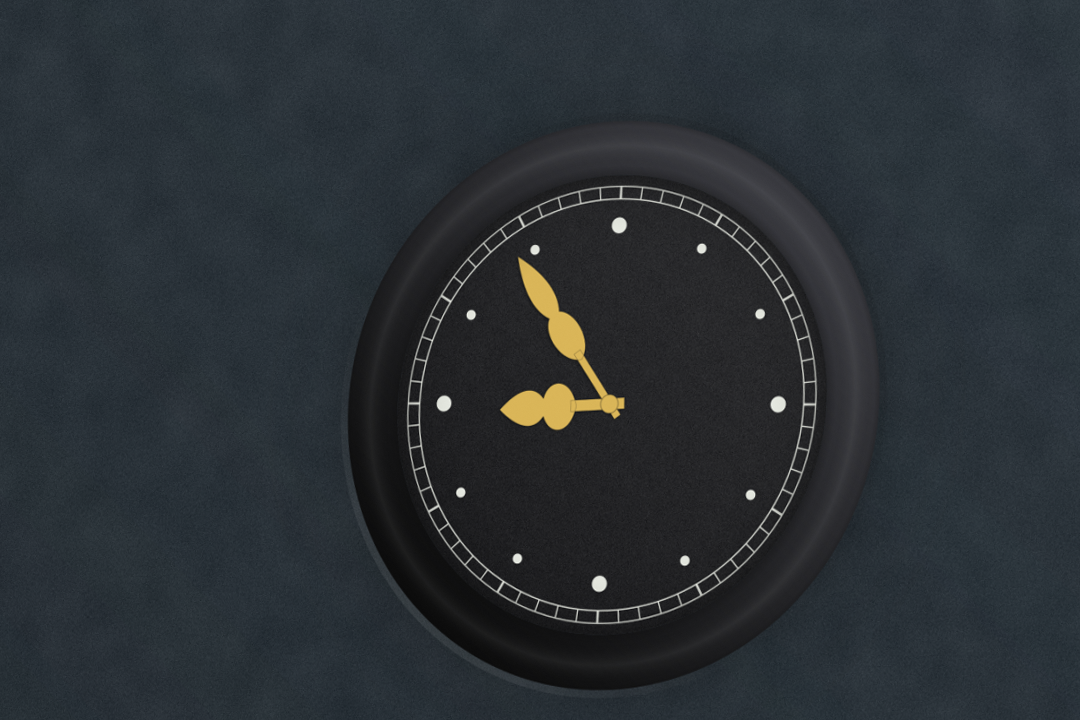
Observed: 8.54
